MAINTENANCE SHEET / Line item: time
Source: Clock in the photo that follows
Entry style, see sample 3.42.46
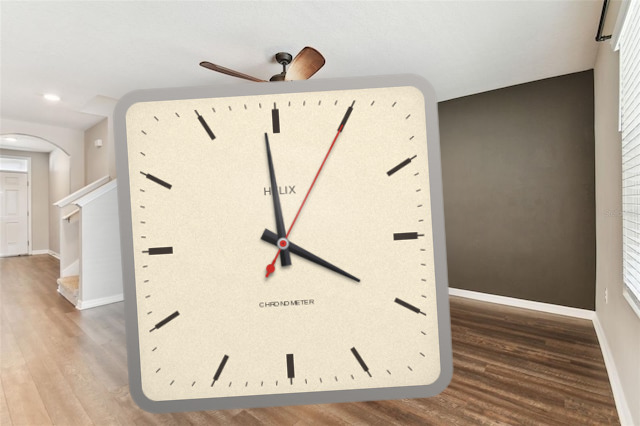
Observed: 3.59.05
